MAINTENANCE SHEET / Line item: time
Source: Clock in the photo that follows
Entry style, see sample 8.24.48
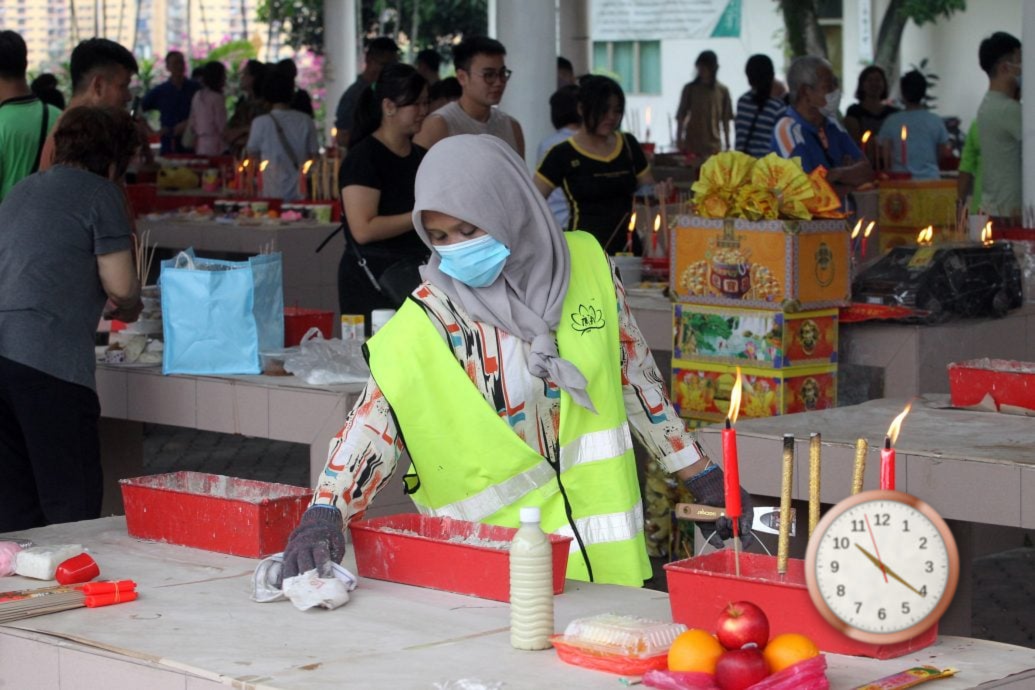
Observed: 10.20.57
